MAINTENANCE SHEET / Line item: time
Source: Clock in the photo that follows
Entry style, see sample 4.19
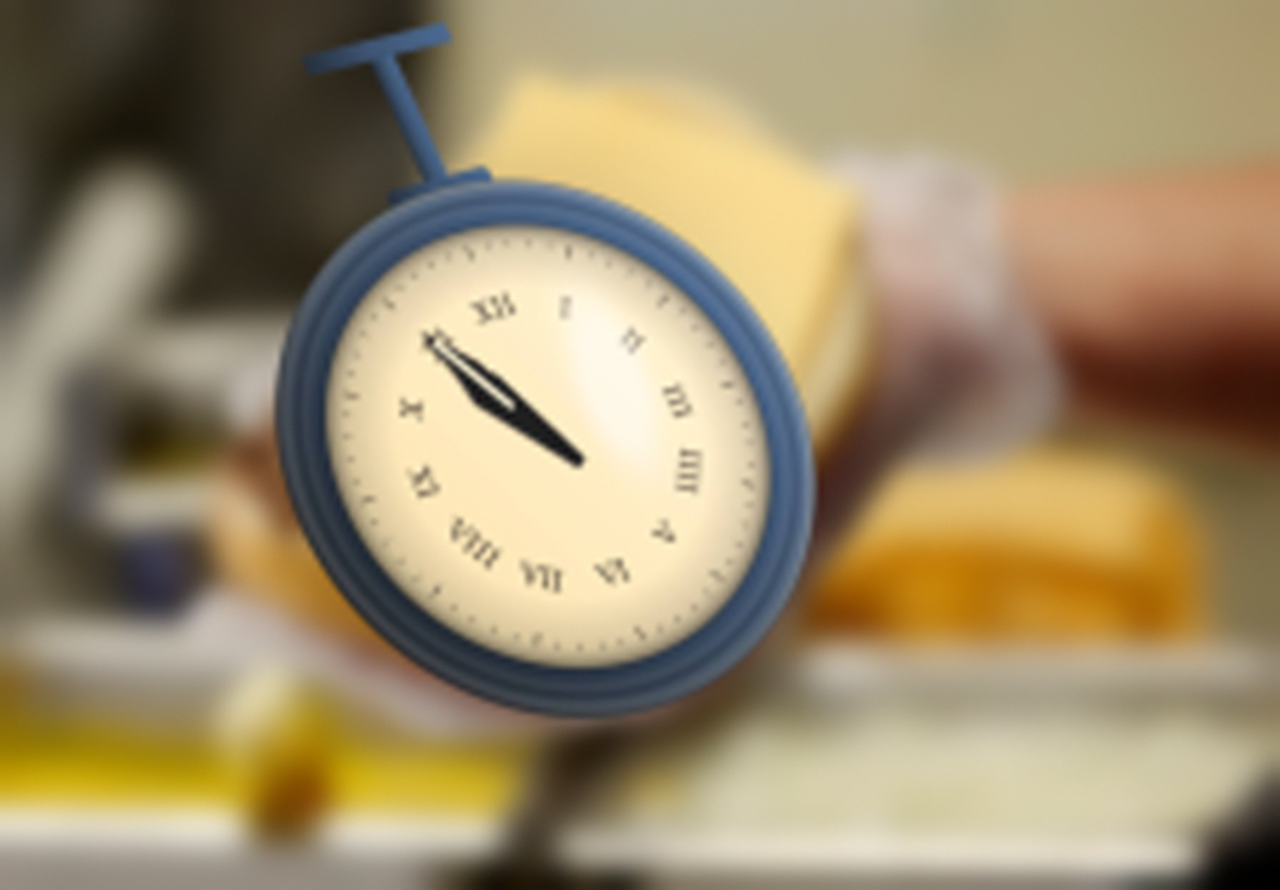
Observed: 10.55
